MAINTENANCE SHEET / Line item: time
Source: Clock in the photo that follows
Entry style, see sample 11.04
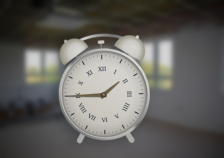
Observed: 1.45
